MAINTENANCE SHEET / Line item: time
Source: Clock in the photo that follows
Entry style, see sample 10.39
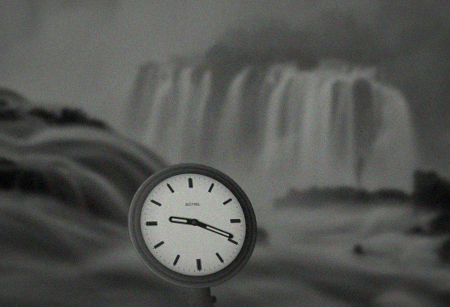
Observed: 9.19
